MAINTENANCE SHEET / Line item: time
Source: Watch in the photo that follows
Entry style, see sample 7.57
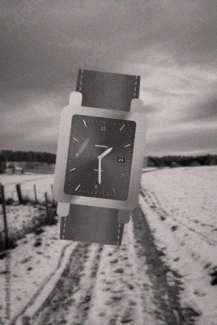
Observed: 1.29
